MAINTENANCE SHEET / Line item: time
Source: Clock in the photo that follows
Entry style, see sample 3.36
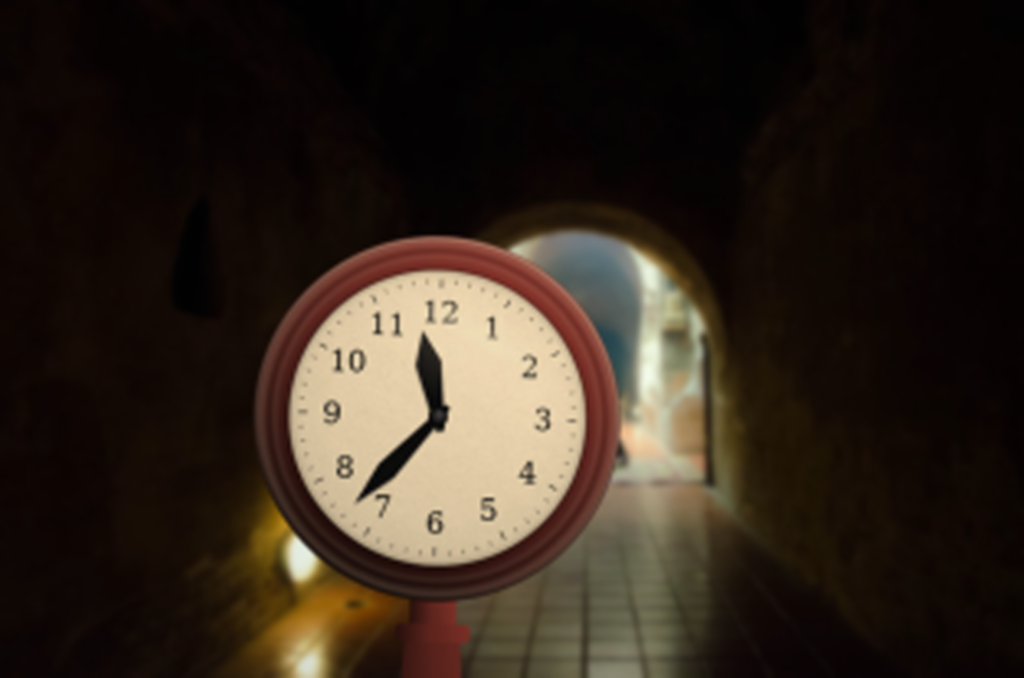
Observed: 11.37
